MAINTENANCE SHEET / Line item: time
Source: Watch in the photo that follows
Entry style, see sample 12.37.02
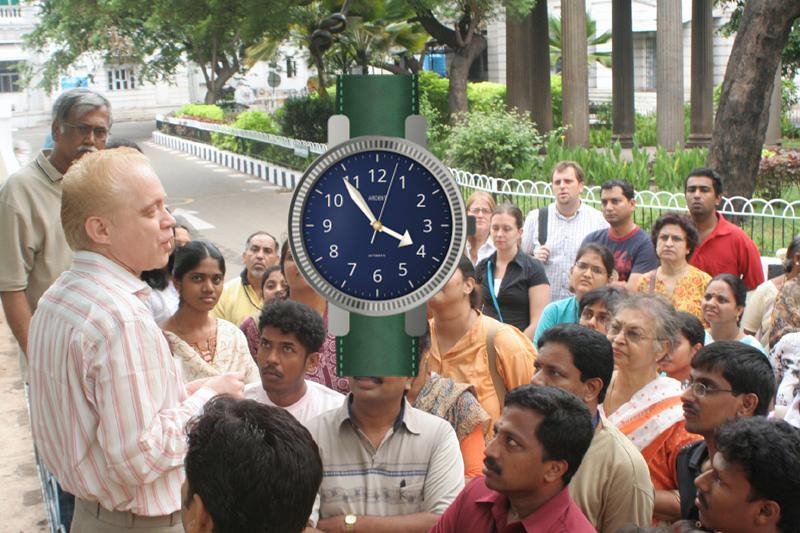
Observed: 3.54.03
